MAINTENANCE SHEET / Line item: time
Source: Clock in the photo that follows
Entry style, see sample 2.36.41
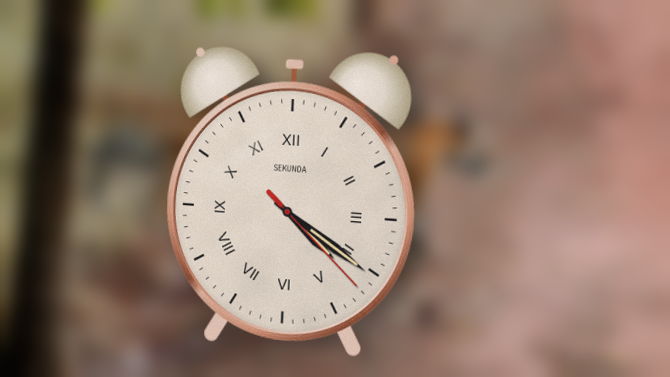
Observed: 4.20.22
